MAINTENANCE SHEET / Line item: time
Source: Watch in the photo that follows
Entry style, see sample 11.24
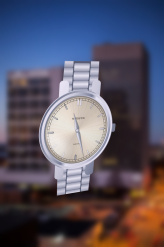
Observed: 11.27
